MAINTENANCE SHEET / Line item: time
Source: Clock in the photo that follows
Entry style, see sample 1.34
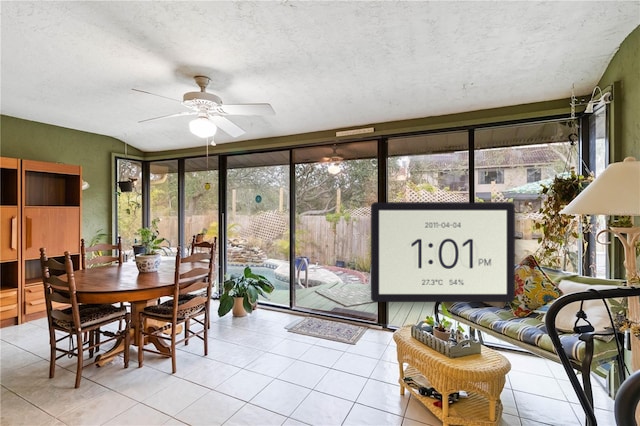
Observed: 1.01
